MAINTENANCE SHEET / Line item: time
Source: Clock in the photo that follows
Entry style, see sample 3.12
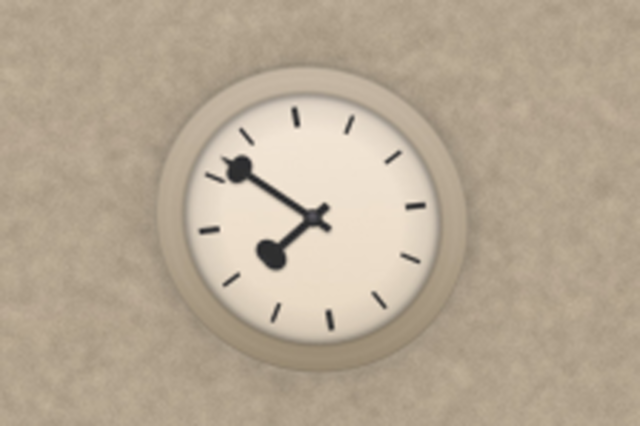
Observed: 7.52
